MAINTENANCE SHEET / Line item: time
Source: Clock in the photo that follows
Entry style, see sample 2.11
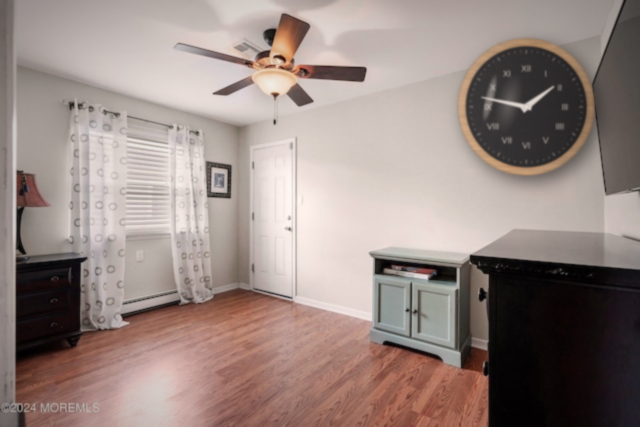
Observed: 1.47
